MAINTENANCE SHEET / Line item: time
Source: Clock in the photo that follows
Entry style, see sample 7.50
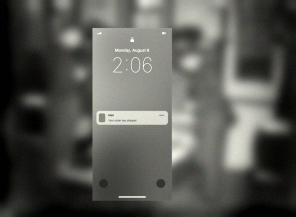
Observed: 2.06
